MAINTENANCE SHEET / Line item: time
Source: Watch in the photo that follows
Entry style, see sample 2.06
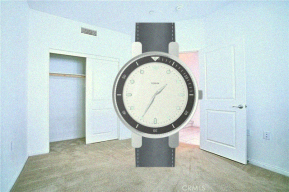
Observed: 1.35
